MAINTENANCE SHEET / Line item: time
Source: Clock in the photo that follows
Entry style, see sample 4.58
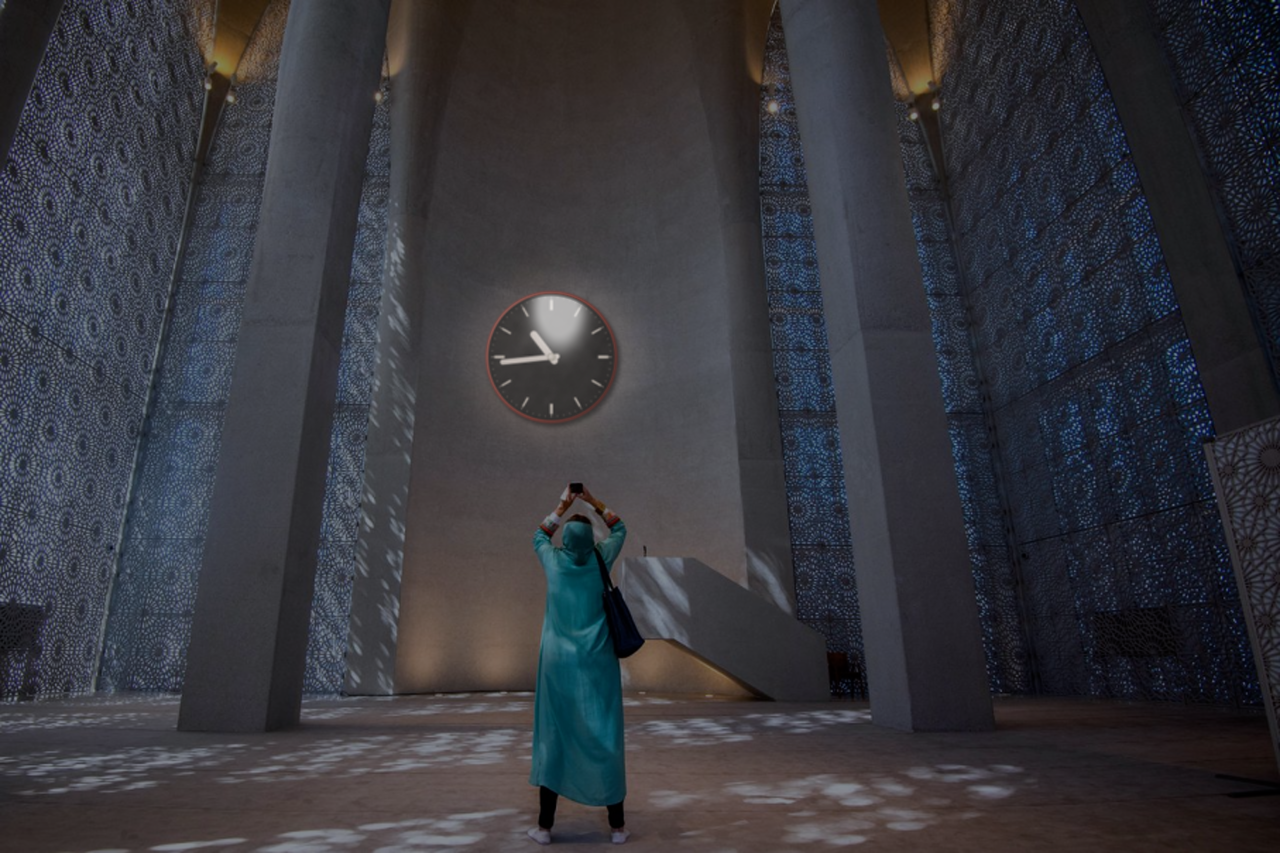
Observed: 10.44
